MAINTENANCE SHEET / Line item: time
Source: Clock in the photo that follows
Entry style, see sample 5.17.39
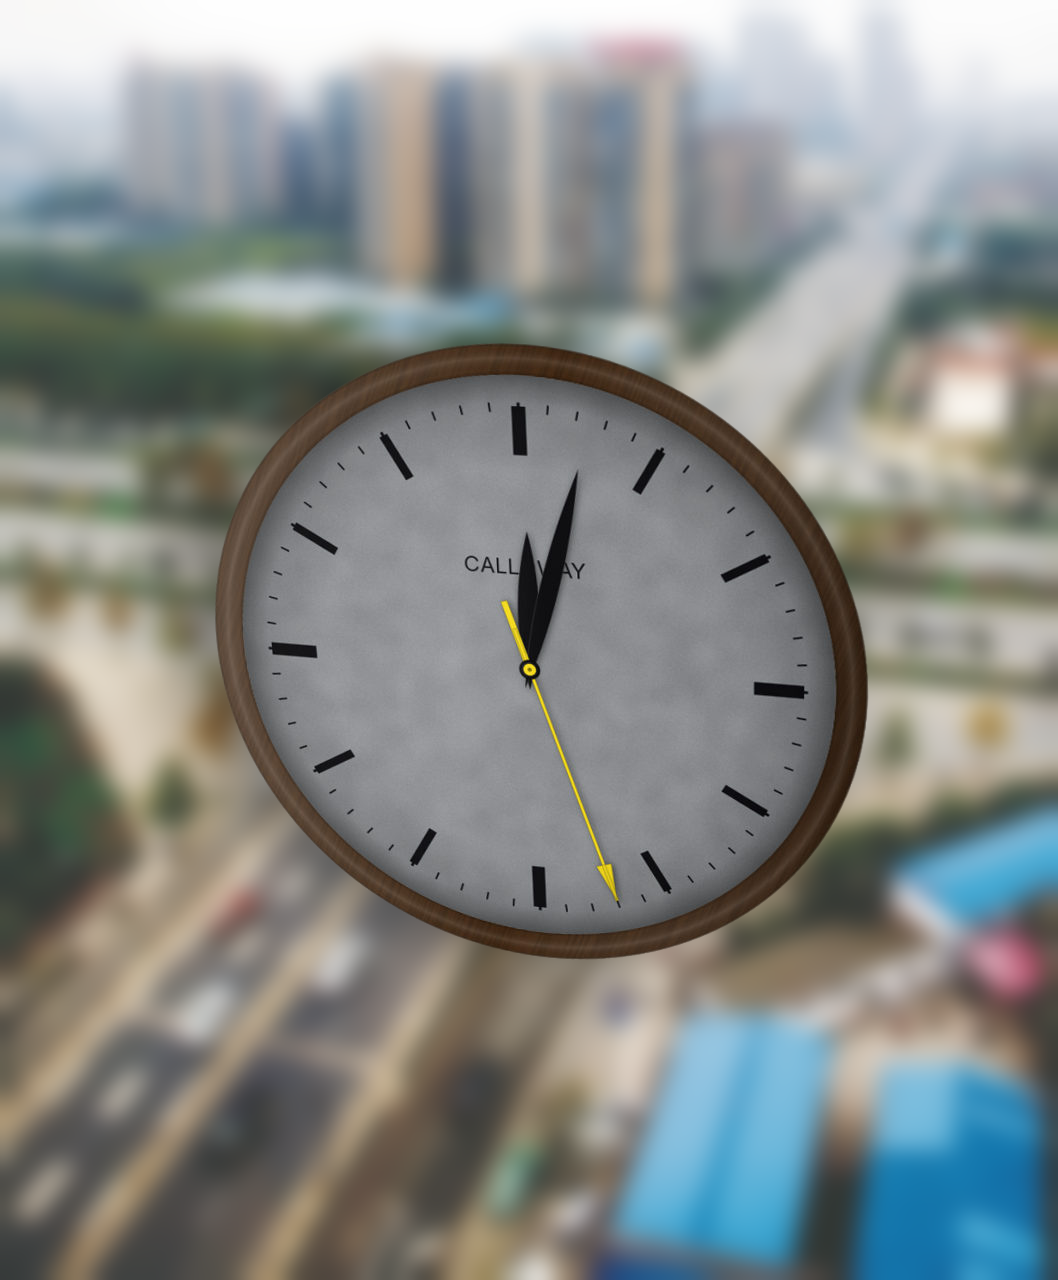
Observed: 12.02.27
